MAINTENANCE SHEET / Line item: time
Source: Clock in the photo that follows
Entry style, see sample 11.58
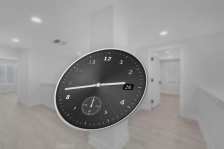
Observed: 2.43
